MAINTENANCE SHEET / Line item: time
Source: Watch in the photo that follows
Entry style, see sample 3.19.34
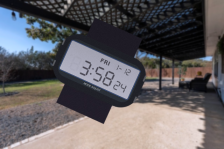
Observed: 3.58.24
